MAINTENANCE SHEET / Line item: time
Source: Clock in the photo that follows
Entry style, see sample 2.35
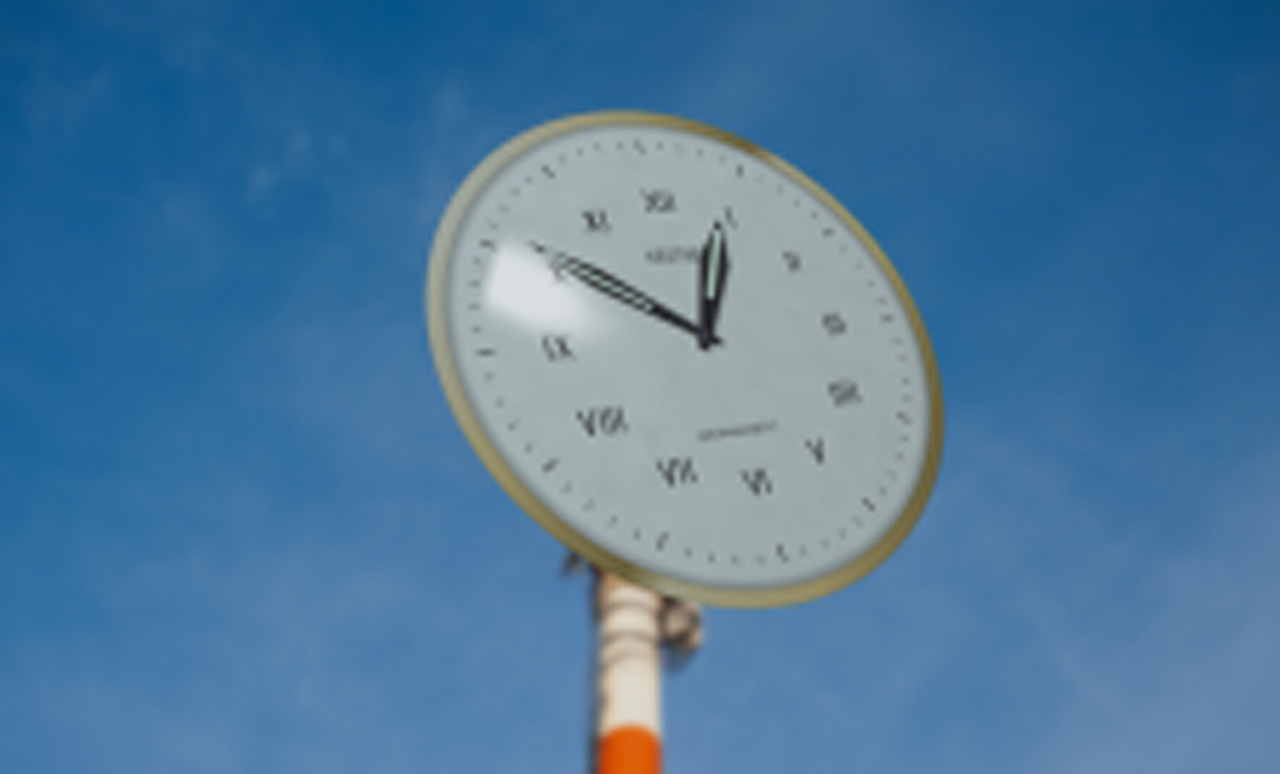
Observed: 12.51
